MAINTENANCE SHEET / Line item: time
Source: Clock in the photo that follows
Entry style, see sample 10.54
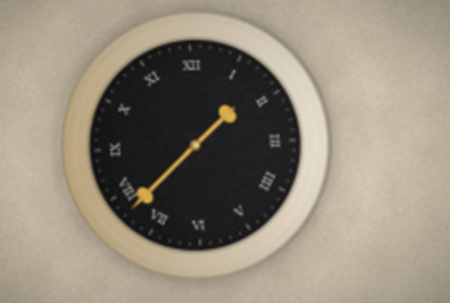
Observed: 1.38
